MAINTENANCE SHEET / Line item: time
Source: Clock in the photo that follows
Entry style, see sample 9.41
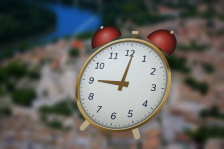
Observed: 9.01
